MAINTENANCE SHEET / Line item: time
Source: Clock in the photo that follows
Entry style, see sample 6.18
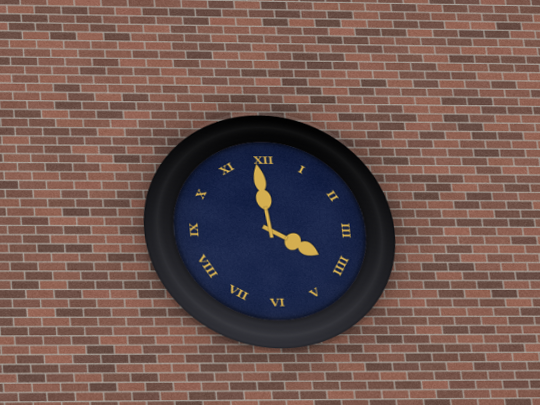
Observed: 3.59
